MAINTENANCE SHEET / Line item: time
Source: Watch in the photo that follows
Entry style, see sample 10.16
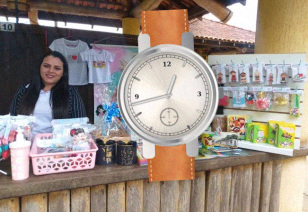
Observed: 12.43
